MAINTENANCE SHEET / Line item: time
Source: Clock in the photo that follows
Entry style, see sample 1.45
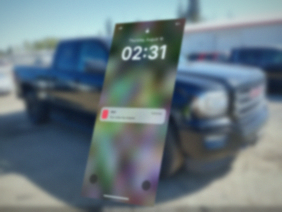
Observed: 2.31
